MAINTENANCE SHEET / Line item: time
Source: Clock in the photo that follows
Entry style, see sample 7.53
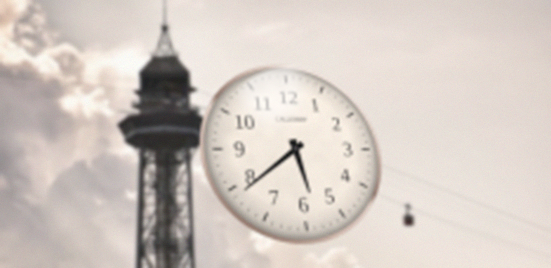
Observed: 5.39
